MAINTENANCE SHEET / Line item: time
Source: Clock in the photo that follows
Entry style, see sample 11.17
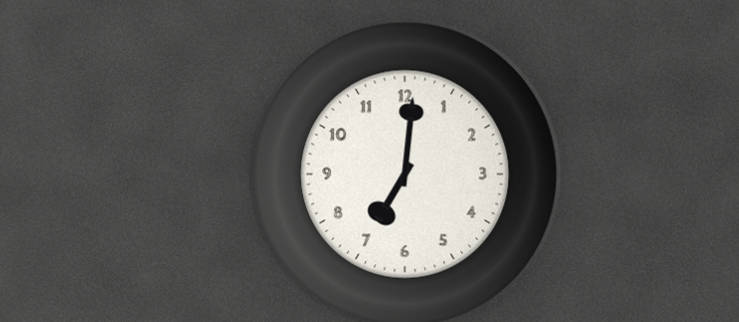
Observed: 7.01
